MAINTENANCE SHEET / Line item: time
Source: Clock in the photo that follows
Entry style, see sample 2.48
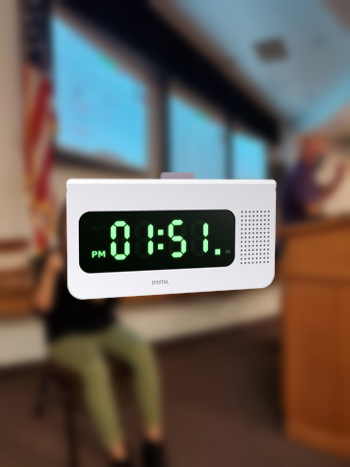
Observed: 1.51
